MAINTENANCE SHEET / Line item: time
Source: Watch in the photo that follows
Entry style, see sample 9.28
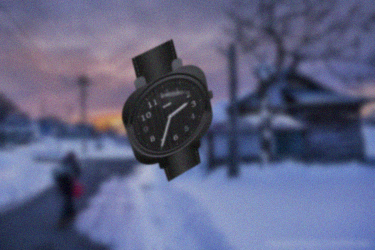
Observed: 2.35
